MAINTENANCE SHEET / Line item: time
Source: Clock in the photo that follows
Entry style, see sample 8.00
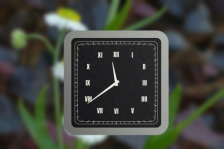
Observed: 11.39
